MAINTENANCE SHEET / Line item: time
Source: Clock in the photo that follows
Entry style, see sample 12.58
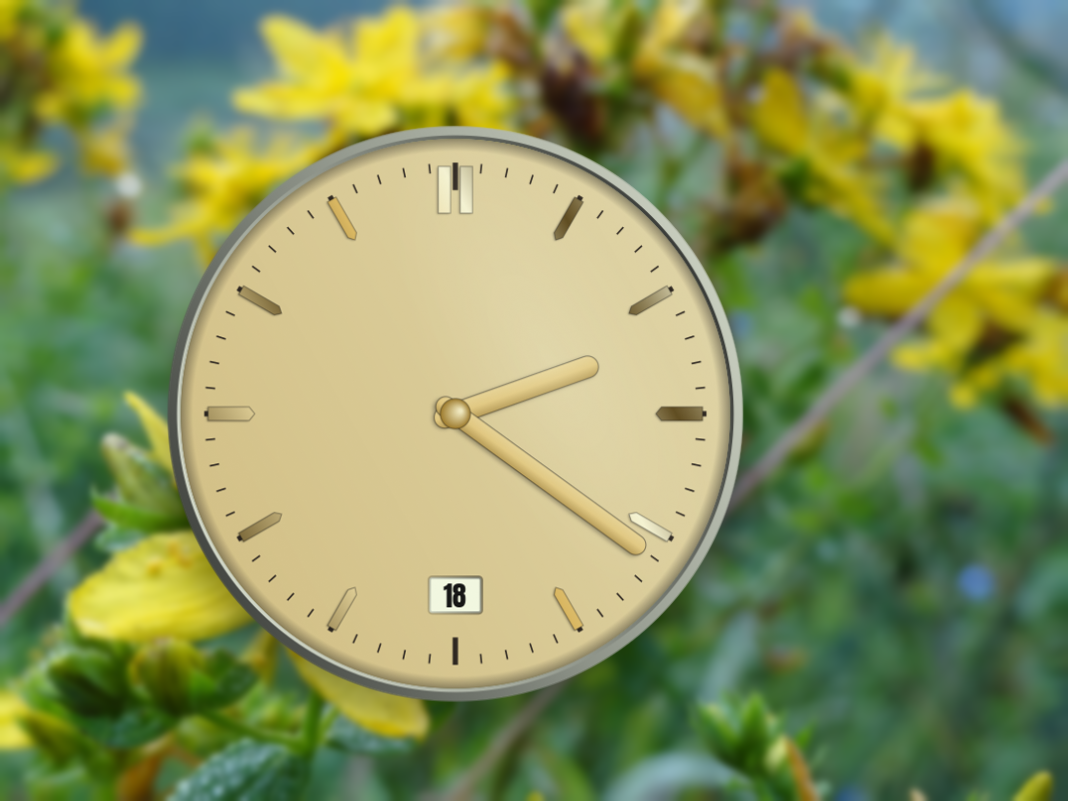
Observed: 2.21
